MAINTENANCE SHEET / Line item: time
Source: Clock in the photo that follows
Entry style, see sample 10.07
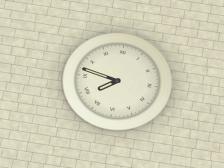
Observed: 7.47
